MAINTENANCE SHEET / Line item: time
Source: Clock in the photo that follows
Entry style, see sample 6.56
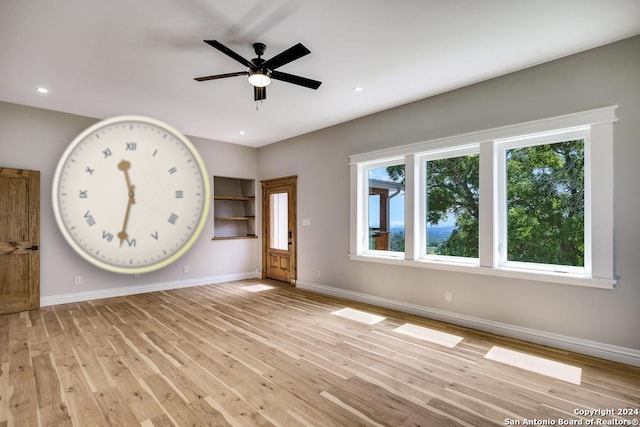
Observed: 11.32
